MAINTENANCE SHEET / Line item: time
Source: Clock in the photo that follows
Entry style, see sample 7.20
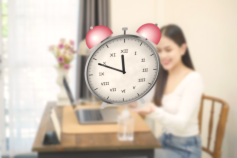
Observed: 11.49
